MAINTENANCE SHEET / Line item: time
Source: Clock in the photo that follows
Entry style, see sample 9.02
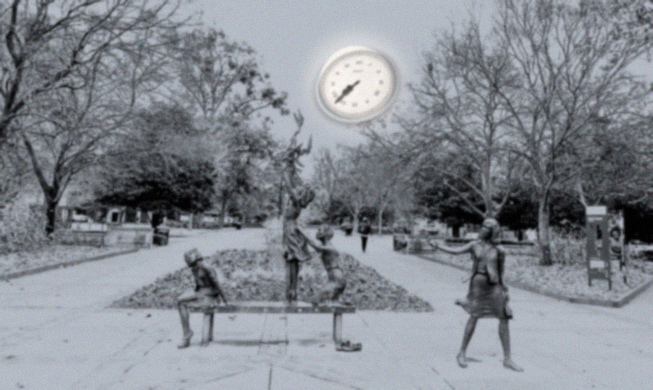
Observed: 7.37
